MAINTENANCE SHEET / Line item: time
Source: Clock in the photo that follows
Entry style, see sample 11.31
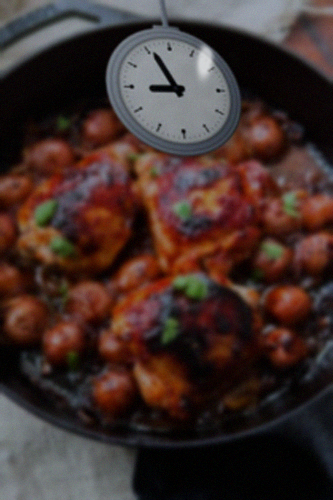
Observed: 8.56
